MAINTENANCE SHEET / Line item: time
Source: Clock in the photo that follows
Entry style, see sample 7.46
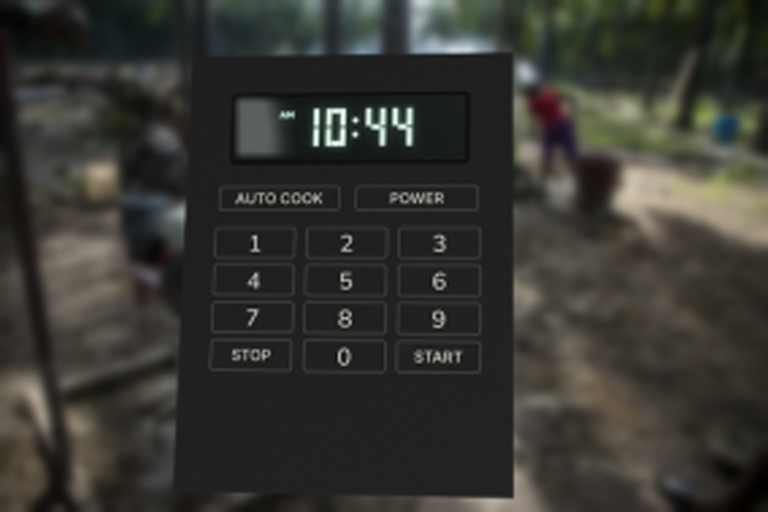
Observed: 10.44
